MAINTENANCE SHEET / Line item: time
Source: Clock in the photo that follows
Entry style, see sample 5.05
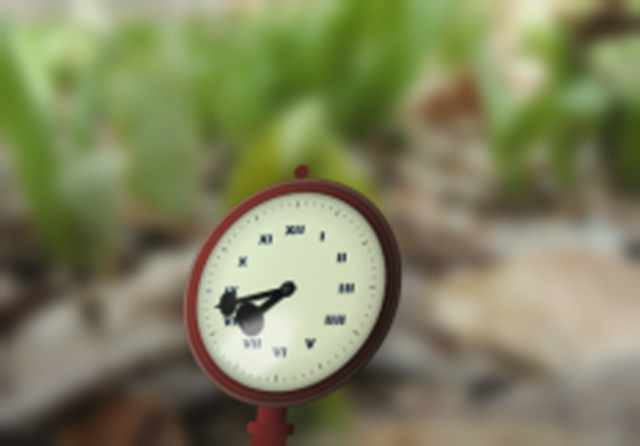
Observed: 7.43
